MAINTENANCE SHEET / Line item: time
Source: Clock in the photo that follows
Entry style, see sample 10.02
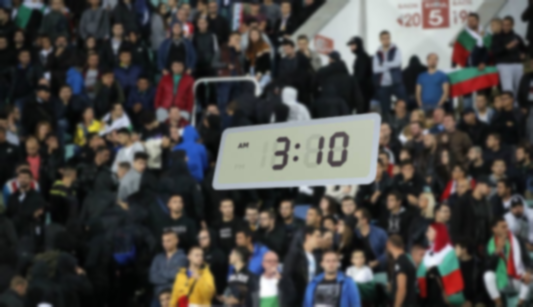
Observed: 3.10
